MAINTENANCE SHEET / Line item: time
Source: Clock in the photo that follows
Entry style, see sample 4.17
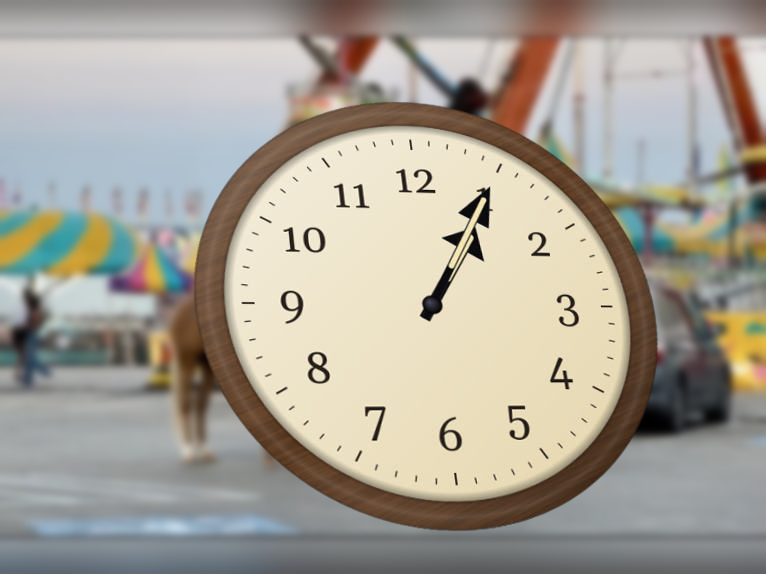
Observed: 1.05
